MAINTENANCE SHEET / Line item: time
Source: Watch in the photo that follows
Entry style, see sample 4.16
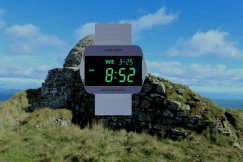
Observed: 8.52
